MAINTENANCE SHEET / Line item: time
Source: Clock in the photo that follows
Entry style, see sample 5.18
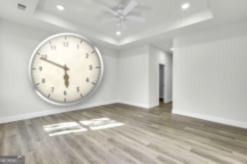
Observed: 5.49
